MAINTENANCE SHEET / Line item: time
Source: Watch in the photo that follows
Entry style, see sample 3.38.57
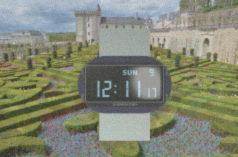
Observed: 12.11.17
